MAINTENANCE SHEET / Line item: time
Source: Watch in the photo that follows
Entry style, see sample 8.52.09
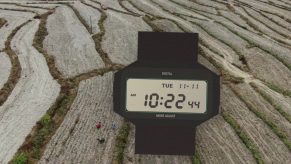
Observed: 10.22.44
